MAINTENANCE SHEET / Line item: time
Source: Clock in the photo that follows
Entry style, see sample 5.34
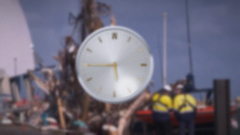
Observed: 5.45
